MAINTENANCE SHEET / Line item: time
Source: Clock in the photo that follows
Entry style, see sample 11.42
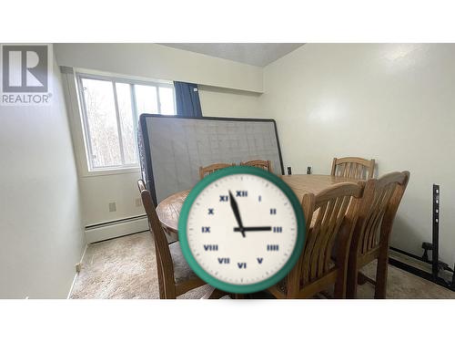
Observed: 2.57
